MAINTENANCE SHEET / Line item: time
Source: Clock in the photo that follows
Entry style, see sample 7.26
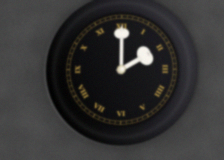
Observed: 2.00
